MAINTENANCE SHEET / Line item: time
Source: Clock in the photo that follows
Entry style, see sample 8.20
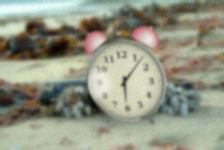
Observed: 6.07
